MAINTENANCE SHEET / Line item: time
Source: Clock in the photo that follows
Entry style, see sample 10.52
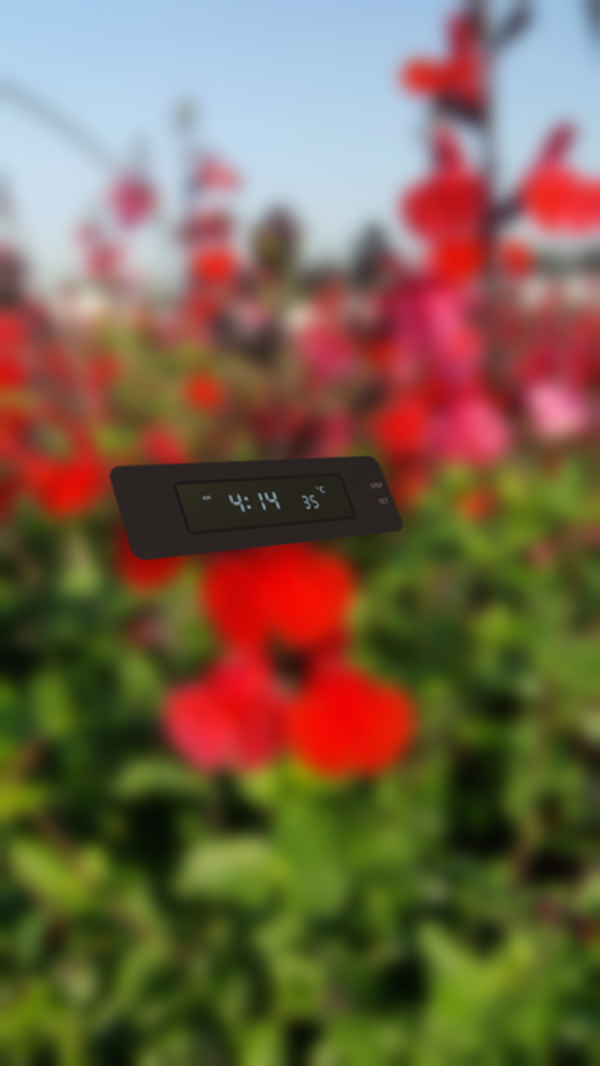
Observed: 4.14
